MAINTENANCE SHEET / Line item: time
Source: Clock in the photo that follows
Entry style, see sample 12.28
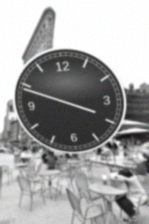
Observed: 3.49
